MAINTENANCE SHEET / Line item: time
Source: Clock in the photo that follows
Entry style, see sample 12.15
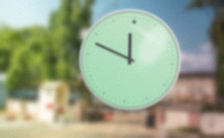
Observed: 11.48
